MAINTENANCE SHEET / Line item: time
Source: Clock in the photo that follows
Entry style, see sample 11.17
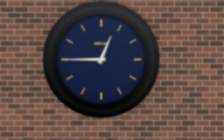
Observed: 12.45
